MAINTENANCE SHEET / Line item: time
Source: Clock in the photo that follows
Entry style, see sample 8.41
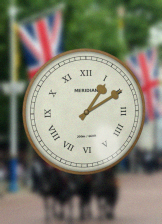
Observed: 1.10
